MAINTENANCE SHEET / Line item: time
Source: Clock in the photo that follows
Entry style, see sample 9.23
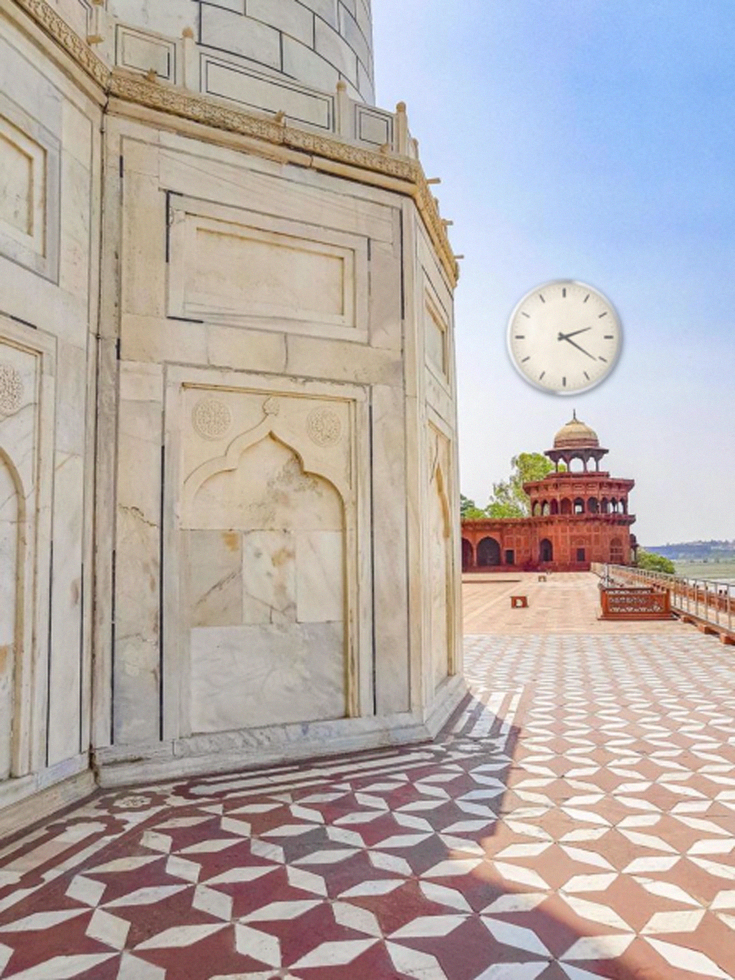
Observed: 2.21
